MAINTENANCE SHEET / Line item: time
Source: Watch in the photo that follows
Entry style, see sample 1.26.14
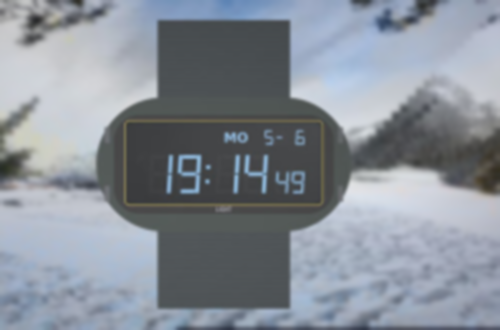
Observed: 19.14.49
